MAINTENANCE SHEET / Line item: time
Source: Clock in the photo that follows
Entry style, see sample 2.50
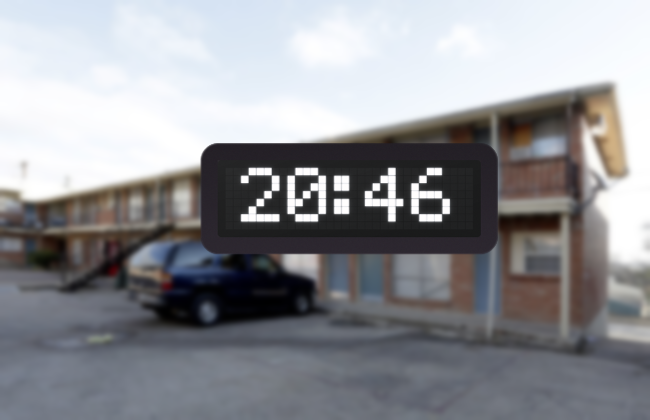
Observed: 20.46
